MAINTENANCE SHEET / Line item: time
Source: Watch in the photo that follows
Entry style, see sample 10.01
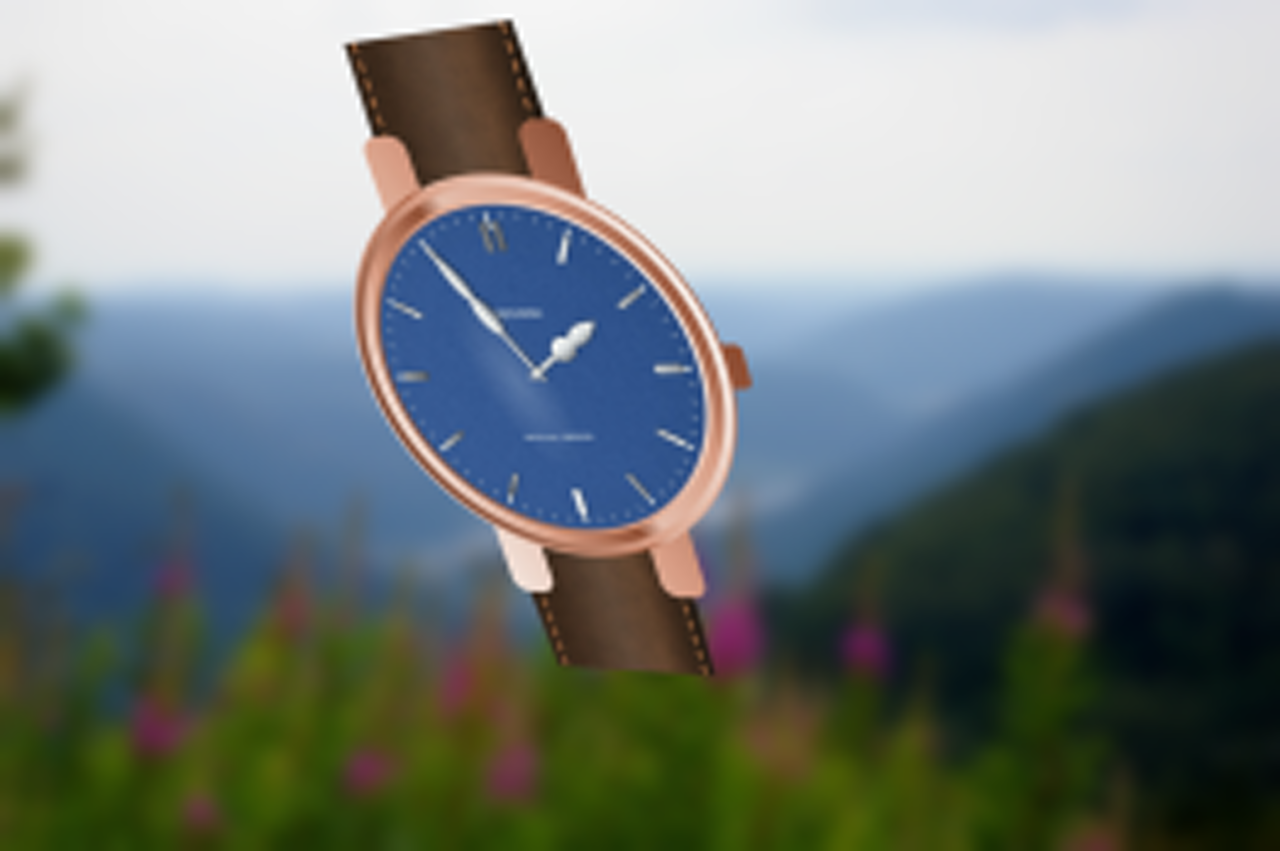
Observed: 1.55
